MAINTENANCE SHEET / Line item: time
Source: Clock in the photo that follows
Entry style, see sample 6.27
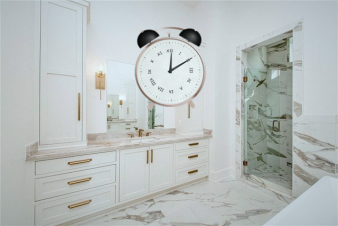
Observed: 12.10
